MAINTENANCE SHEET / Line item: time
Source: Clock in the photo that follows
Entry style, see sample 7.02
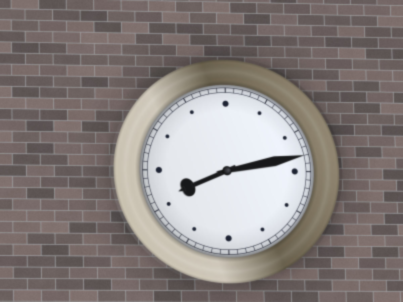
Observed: 8.13
